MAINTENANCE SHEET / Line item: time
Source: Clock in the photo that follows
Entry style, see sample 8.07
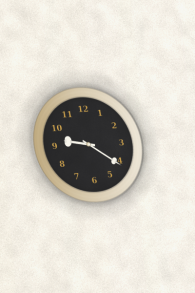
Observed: 9.21
